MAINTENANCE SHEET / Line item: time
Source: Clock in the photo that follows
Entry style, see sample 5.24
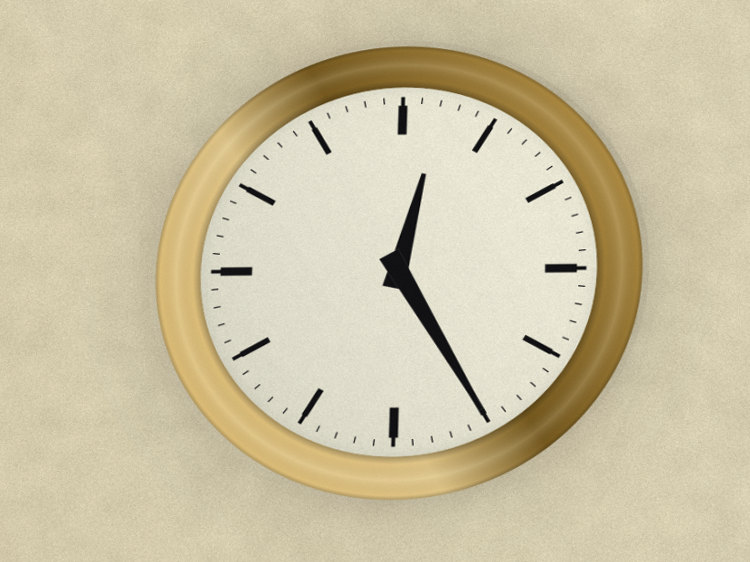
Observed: 12.25
